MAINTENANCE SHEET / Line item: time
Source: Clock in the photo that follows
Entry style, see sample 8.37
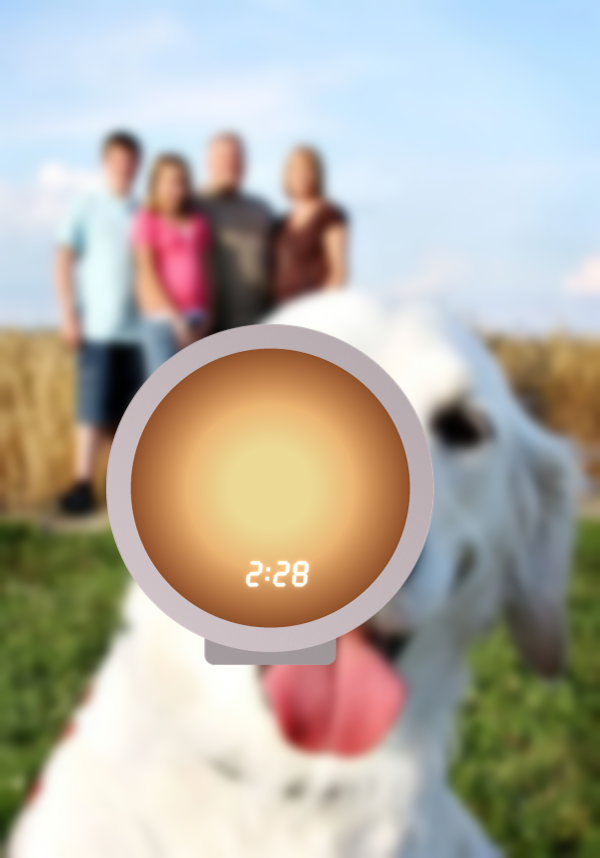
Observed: 2.28
